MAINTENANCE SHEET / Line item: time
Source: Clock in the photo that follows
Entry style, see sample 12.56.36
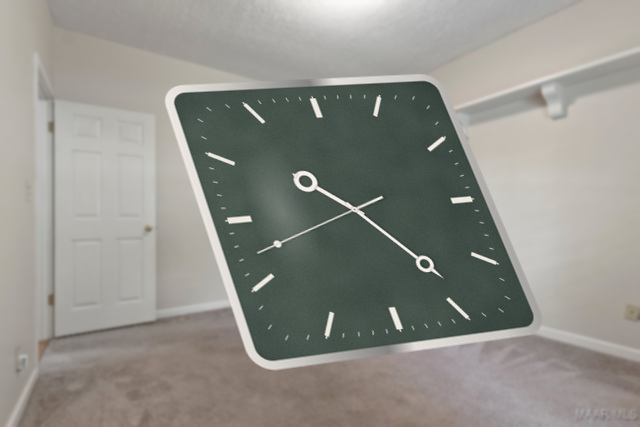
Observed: 10.23.42
